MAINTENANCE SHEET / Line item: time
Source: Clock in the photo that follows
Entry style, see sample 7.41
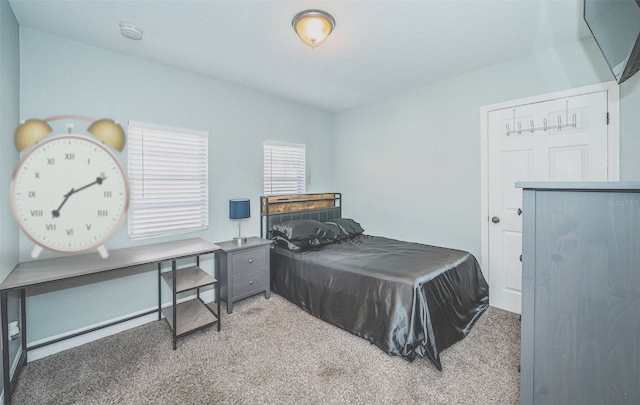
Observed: 7.11
